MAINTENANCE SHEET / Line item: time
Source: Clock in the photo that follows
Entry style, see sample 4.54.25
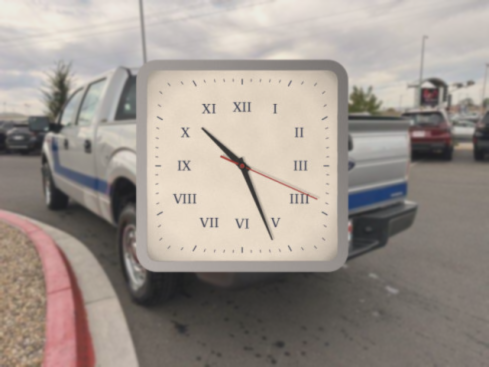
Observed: 10.26.19
